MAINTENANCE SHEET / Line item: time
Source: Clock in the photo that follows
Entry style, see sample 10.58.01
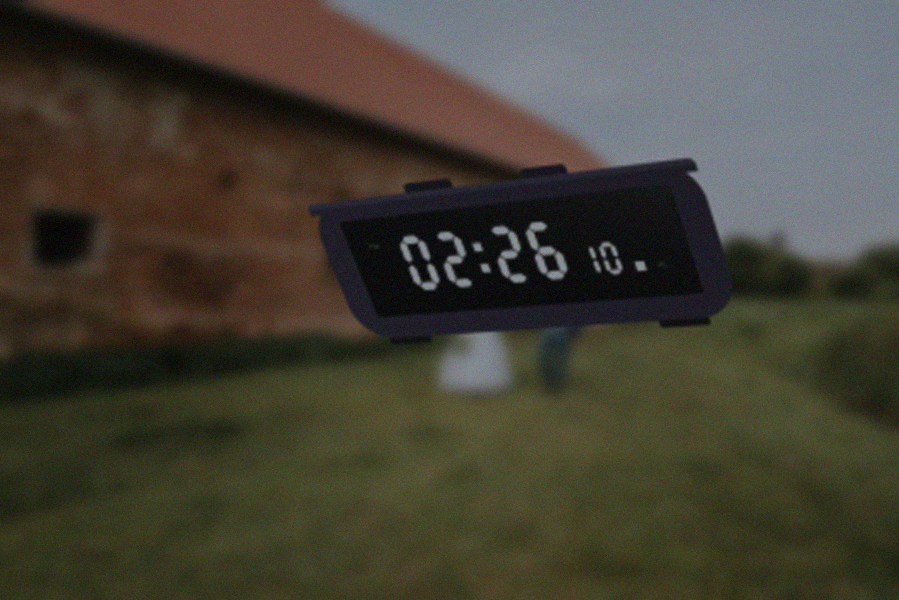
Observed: 2.26.10
